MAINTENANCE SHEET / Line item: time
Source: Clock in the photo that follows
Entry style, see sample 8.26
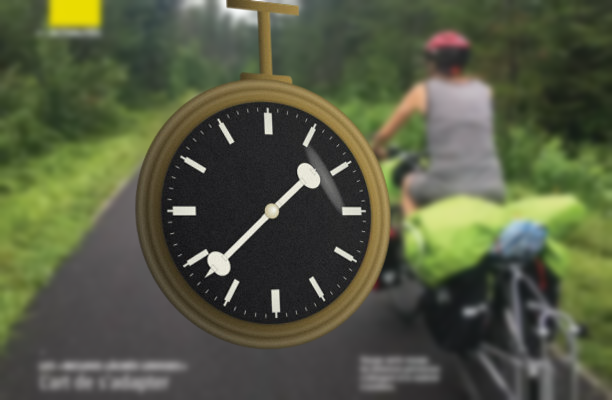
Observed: 1.38
